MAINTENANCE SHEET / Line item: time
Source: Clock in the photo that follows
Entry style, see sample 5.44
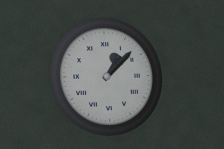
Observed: 1.08
